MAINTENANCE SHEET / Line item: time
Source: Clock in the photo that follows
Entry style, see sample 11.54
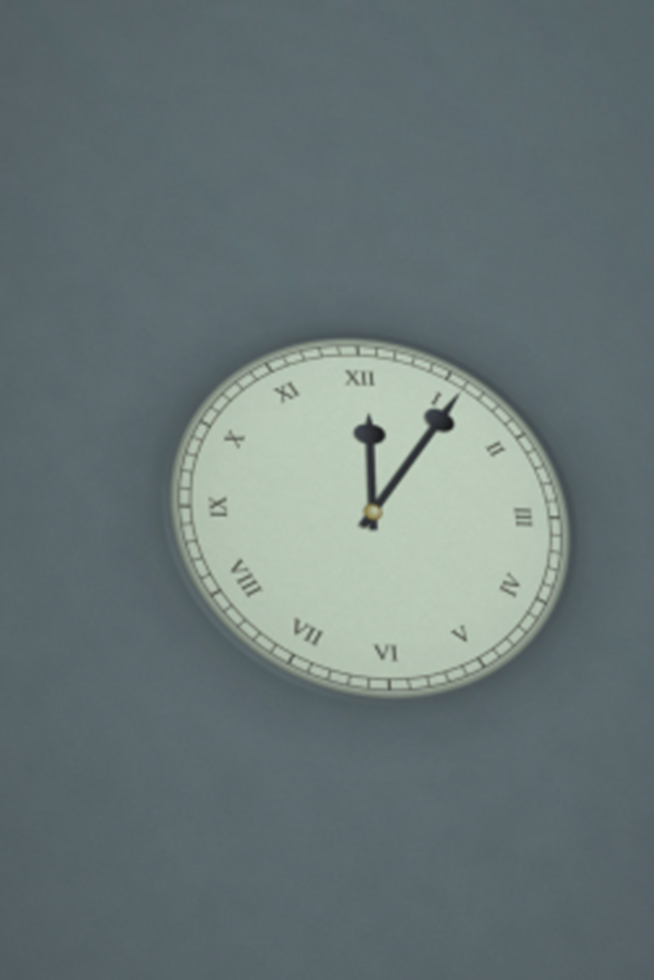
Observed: 12.06
